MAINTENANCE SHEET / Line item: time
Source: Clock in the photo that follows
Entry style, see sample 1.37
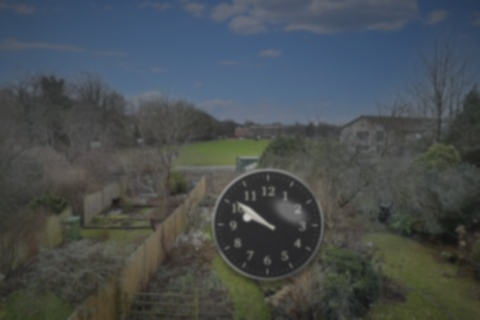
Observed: 9.51
